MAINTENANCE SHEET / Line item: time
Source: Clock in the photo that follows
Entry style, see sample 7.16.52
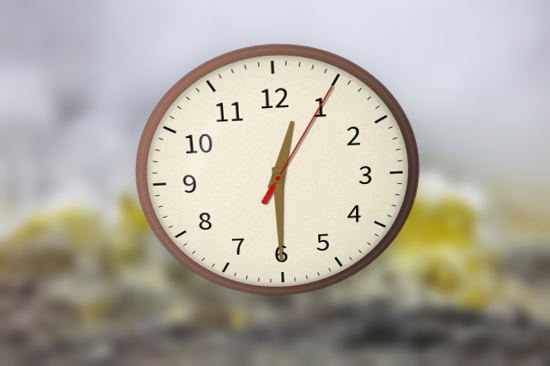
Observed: 12.30.05
